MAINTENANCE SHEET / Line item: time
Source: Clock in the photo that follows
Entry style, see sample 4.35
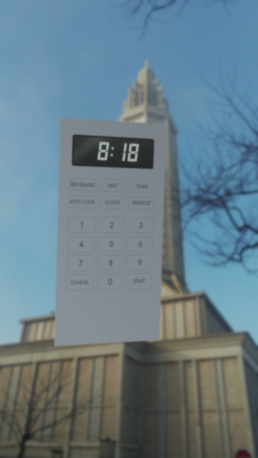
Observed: 8.18
